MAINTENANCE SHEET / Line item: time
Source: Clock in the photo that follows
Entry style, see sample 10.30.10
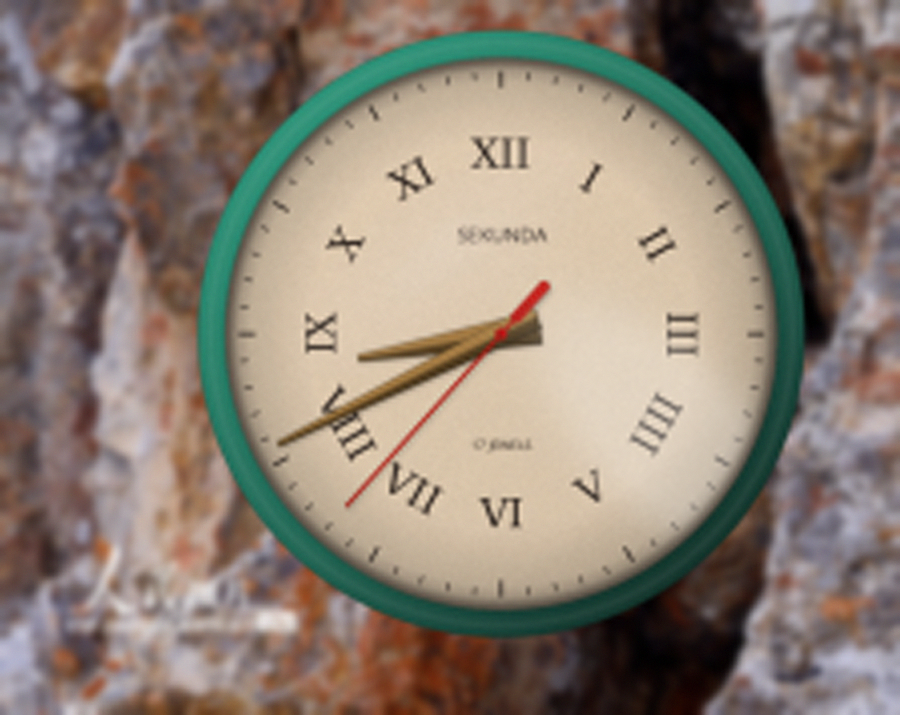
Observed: 8.40.37
